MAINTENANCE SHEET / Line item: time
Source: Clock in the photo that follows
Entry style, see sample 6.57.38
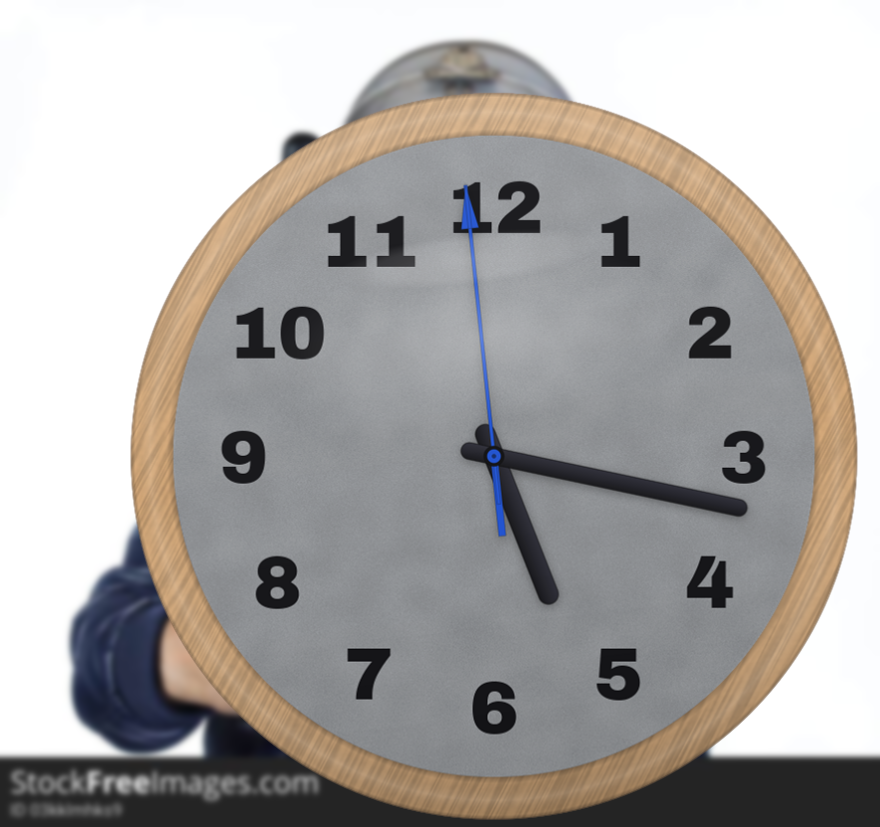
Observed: 5.16.59
